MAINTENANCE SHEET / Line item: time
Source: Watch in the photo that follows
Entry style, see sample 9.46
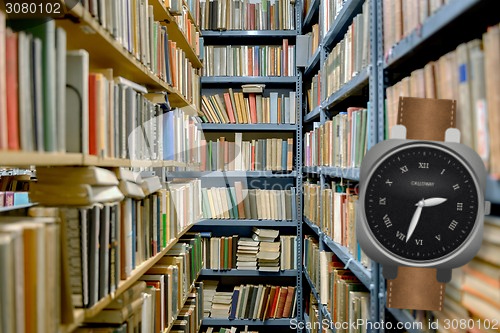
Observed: 2.33
